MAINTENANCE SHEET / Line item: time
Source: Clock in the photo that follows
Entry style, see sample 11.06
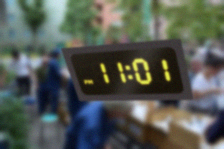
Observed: 11.01
